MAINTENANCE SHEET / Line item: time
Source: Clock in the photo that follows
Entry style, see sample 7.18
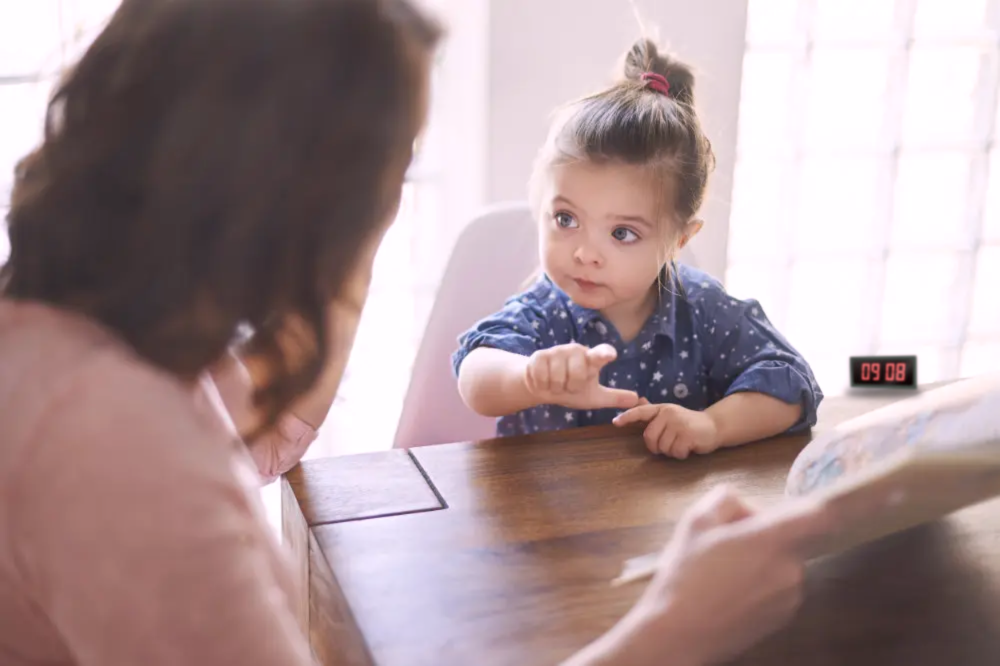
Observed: 9.08
